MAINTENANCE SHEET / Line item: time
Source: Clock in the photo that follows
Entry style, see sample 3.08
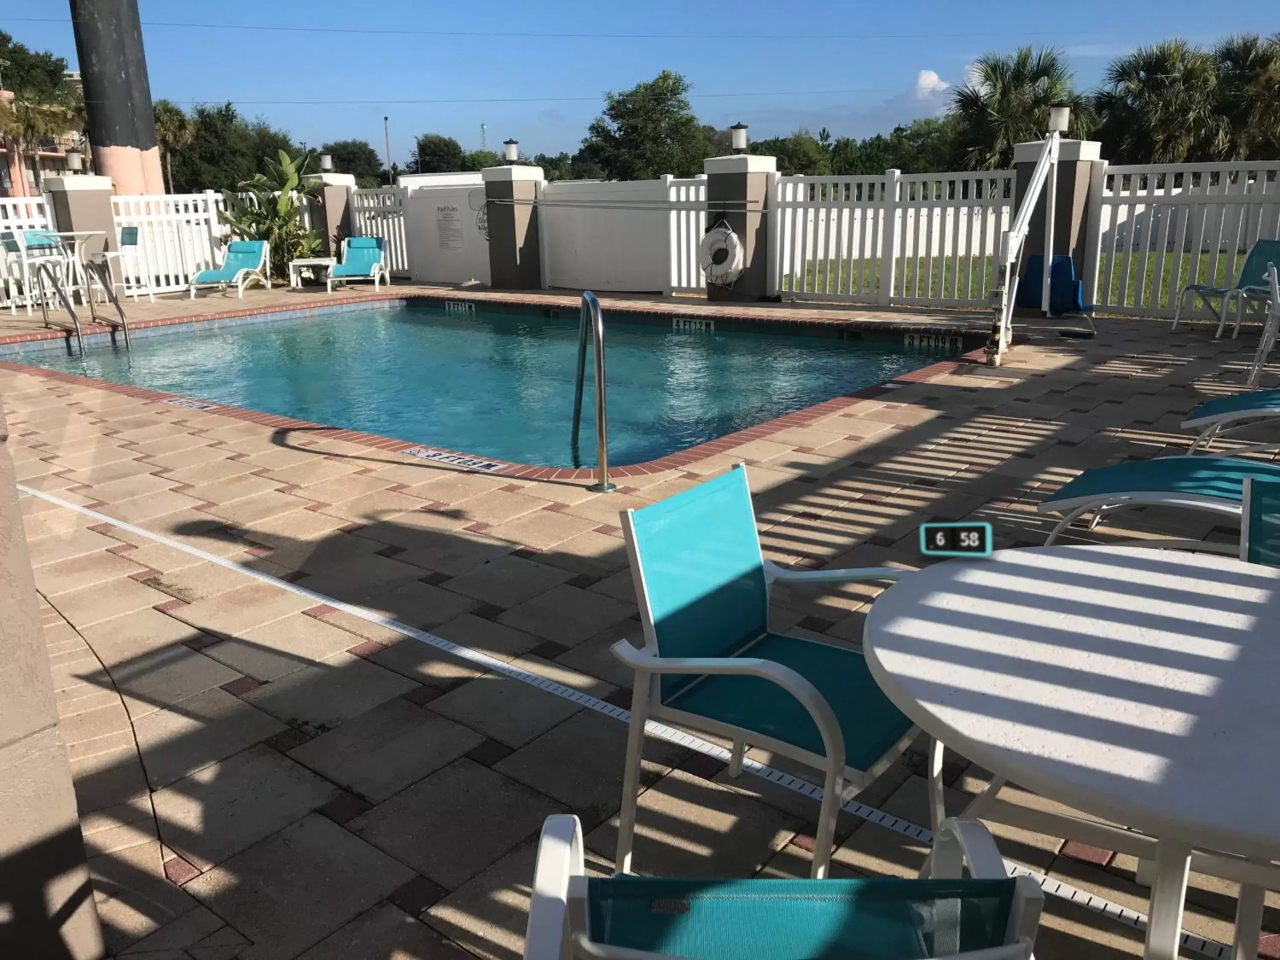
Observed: 6.58
